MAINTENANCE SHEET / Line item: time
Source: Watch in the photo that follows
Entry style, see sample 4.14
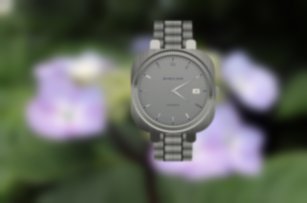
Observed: 4.10
